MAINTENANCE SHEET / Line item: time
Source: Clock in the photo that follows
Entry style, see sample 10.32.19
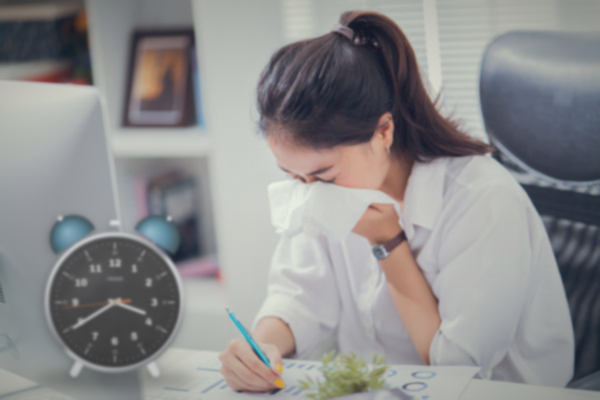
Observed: 3.39.44
